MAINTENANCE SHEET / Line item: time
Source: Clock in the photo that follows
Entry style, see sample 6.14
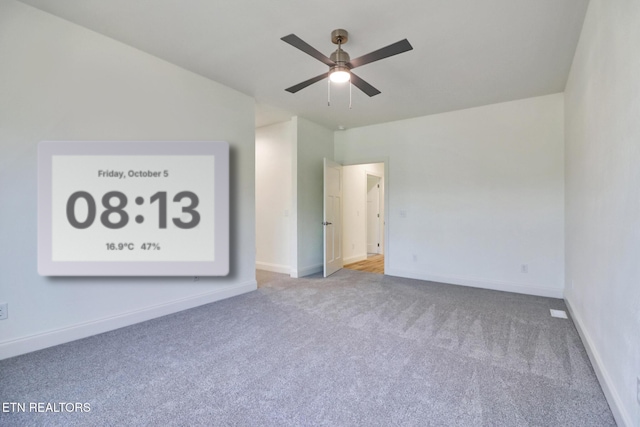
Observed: 8.13
